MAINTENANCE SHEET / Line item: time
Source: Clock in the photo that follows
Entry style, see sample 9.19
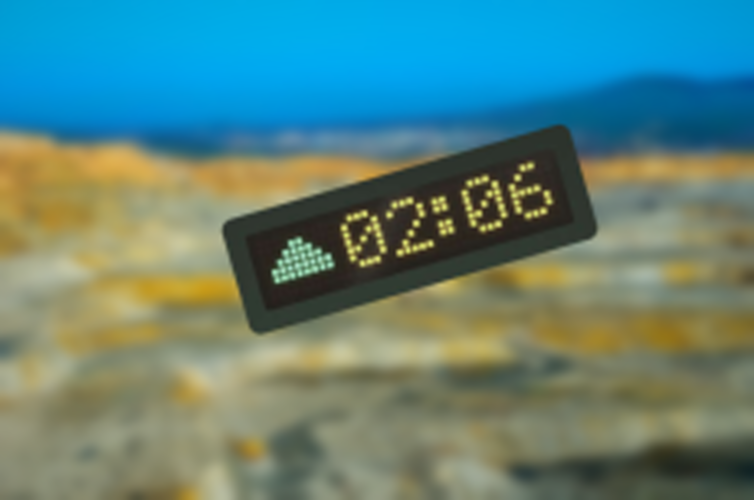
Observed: 2.06
